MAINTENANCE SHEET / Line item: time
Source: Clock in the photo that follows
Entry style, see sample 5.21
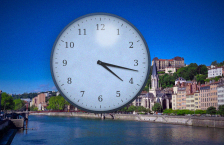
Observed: 4.17
